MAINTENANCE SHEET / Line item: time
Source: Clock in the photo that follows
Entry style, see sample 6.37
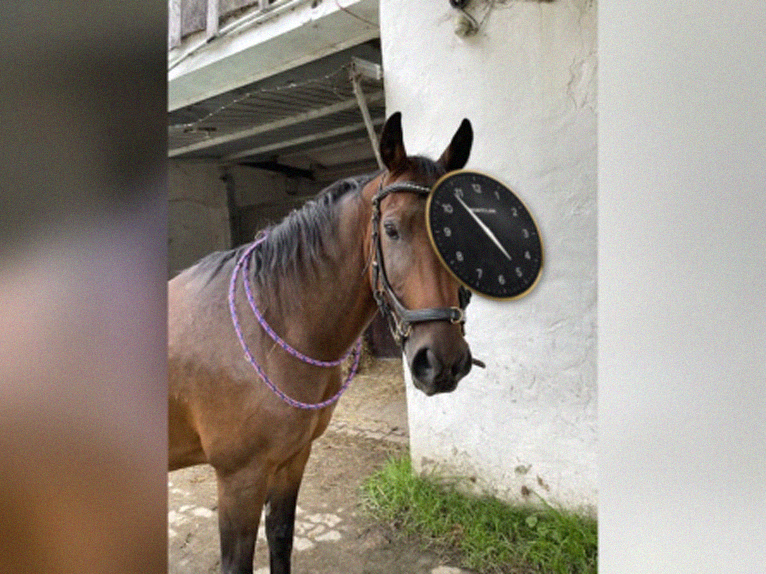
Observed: 4.54
